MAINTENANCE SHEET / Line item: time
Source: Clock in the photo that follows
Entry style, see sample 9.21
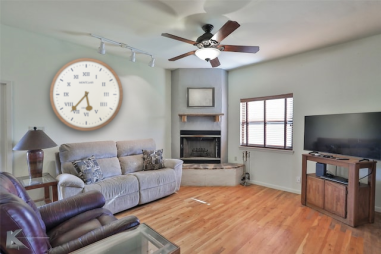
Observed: 5.37
